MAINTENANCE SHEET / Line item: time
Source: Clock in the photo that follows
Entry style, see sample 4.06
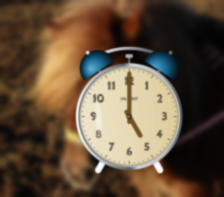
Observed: 5.00
